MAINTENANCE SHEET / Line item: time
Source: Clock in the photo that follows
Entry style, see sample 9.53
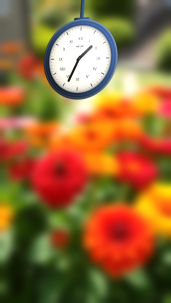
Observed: 1.34
